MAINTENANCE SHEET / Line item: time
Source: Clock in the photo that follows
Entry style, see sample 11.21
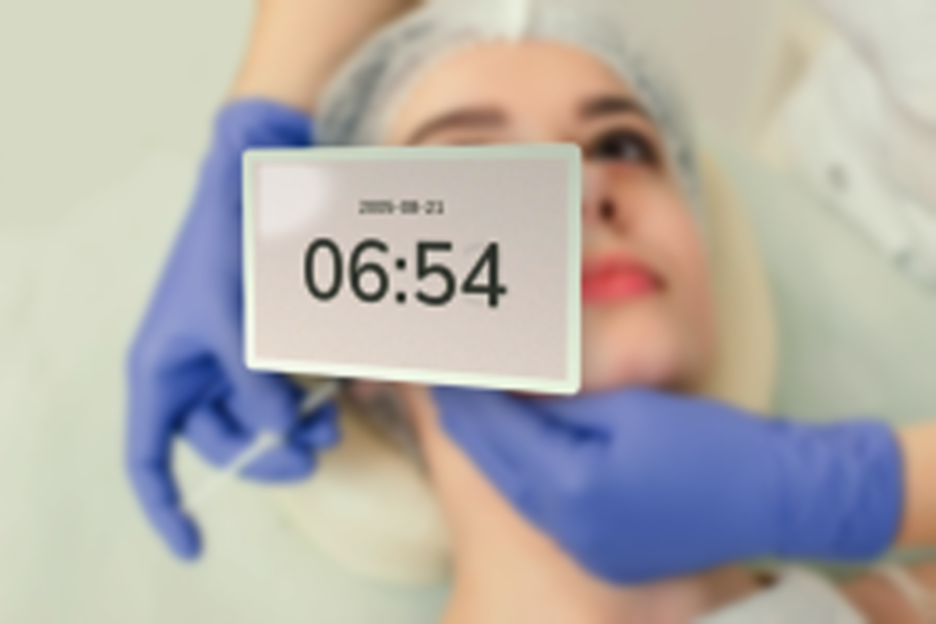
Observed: 6.54
